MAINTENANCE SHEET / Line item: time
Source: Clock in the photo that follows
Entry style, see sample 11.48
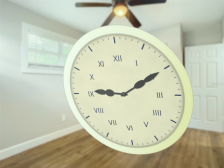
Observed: 9.10
